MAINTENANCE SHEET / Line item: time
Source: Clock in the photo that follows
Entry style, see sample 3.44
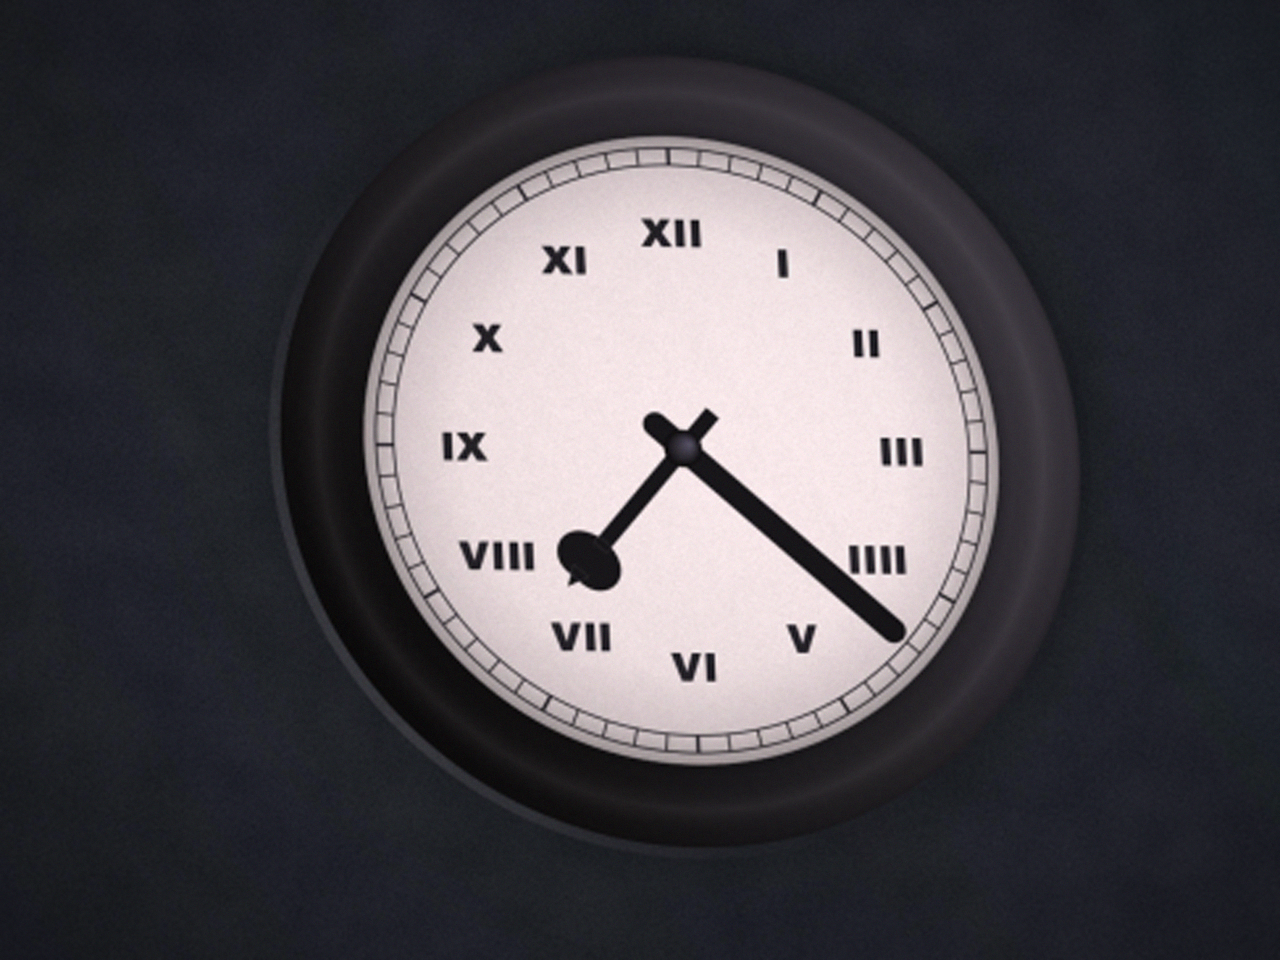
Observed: 7.22
